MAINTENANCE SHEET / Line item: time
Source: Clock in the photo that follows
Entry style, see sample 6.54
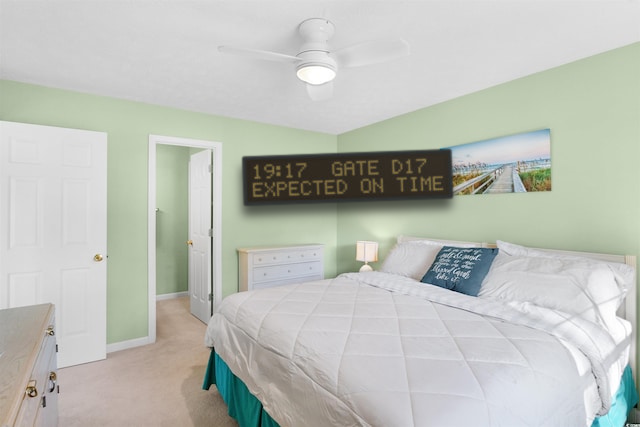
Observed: 19.17
